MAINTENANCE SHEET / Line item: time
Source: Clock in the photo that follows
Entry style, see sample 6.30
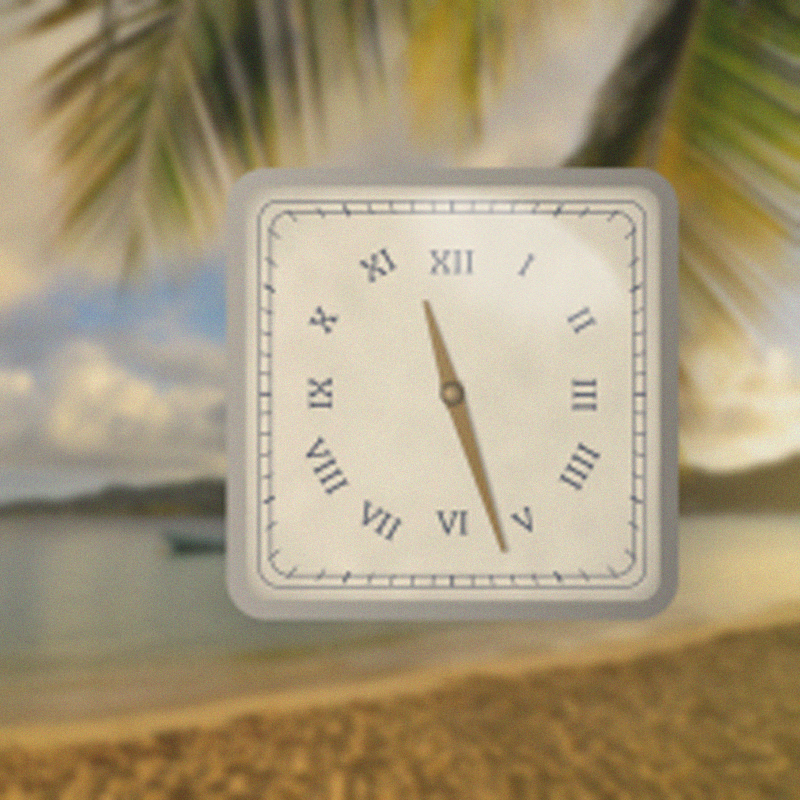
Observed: 11.27
